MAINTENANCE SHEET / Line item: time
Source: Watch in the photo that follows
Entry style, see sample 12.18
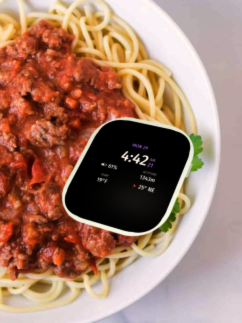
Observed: 4.42
